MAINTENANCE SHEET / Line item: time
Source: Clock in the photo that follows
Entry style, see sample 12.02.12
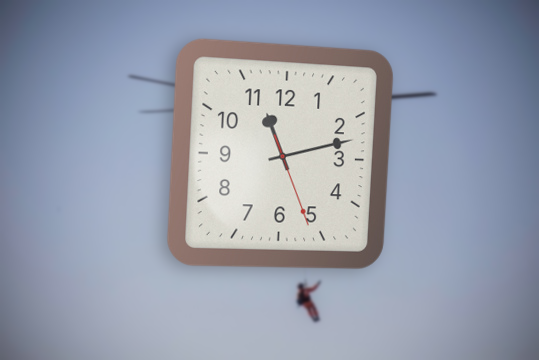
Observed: 11.12.26
